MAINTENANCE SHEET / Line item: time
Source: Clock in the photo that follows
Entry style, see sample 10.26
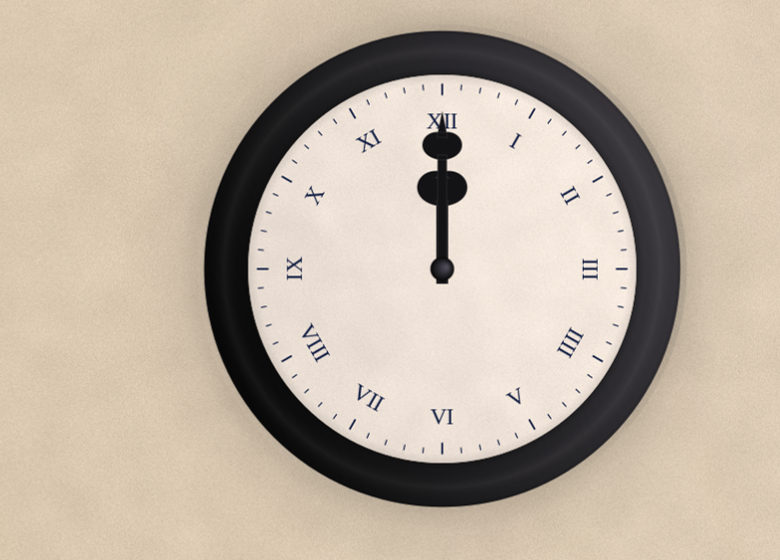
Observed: 12.00
